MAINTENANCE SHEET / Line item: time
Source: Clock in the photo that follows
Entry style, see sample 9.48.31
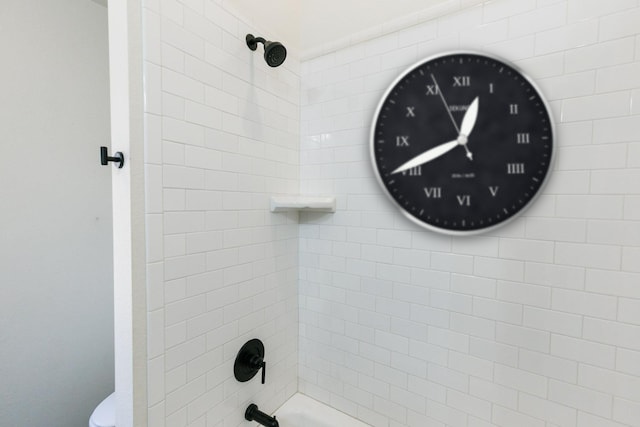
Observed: 12.40.56
